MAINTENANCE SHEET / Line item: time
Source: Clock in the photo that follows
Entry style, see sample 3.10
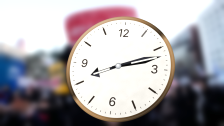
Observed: 8.12
